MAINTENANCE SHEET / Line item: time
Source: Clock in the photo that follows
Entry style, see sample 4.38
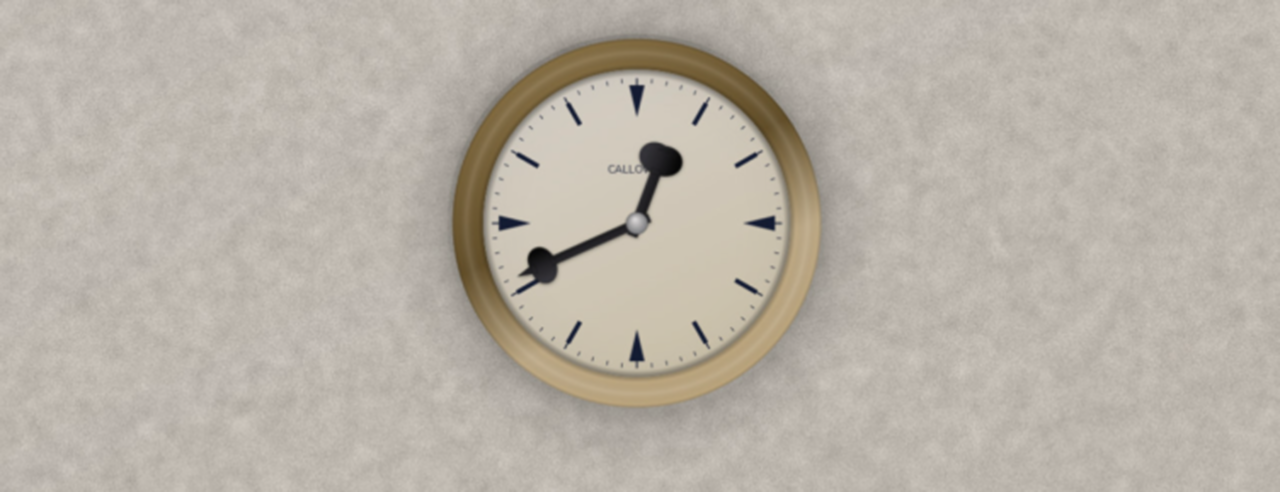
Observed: 12.41
